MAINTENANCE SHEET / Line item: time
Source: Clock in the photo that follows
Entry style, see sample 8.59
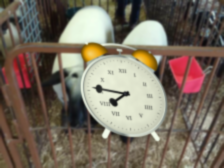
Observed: 7.46
